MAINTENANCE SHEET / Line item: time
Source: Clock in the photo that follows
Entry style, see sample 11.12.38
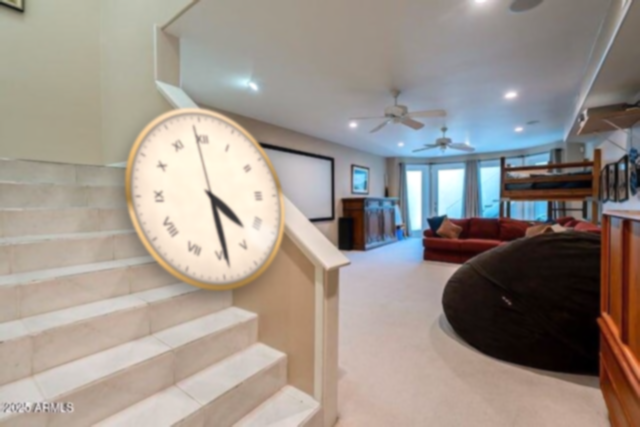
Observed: 4.28.59
